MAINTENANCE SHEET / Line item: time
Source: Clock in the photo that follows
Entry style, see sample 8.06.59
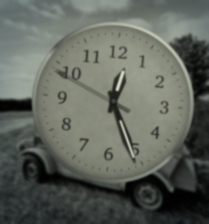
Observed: 12.25.49
